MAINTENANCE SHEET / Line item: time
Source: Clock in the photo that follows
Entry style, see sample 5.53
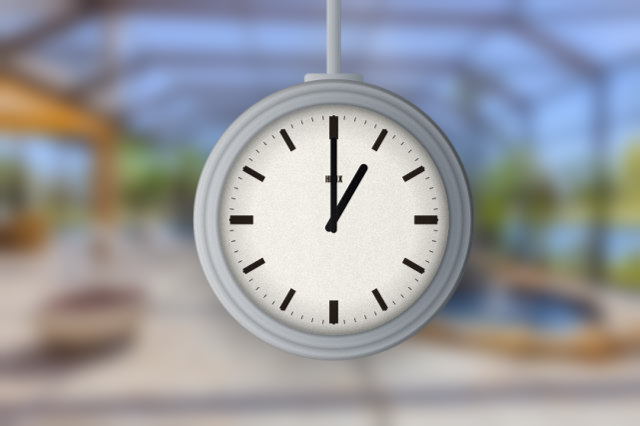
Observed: 1.00
